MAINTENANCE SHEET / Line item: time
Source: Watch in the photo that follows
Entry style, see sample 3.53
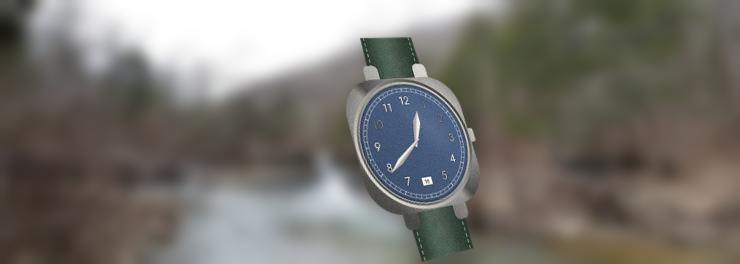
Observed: 12.39
